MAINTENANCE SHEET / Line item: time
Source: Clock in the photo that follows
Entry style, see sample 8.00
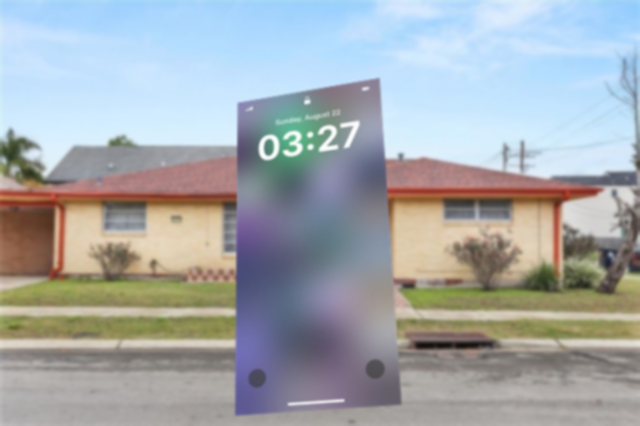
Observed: 3.27
